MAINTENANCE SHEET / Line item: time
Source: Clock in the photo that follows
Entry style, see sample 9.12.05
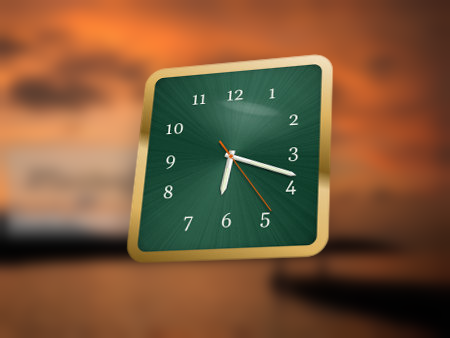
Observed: 6.18.24
